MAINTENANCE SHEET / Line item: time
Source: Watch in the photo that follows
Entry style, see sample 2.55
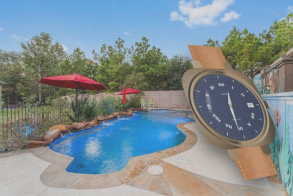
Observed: 12.31
